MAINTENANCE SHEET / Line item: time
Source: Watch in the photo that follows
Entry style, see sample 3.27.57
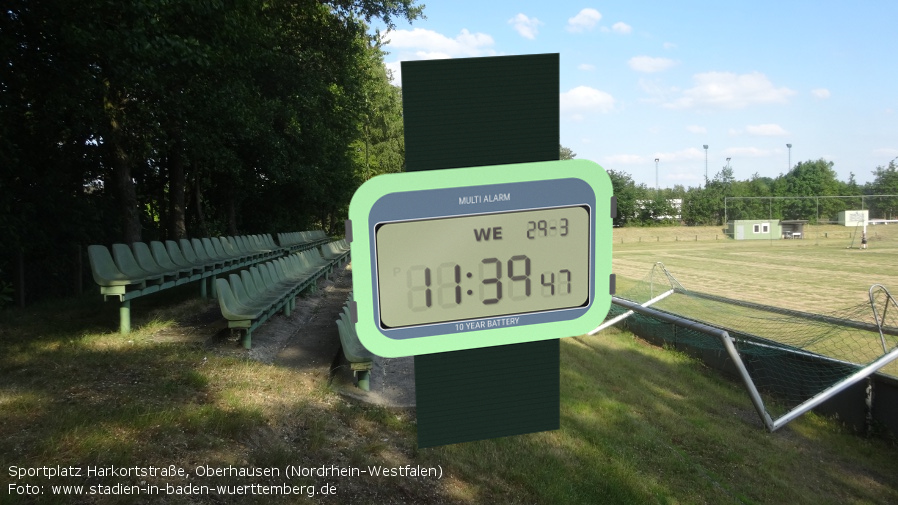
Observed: 11.39.47
